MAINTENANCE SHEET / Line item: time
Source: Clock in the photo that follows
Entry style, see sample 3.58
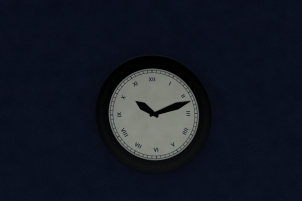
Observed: 10.12
